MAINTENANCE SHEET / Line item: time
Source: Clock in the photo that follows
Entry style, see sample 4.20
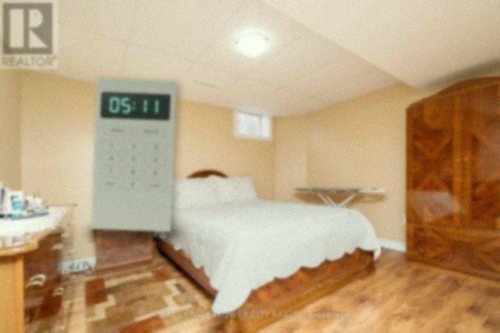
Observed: 5.11
